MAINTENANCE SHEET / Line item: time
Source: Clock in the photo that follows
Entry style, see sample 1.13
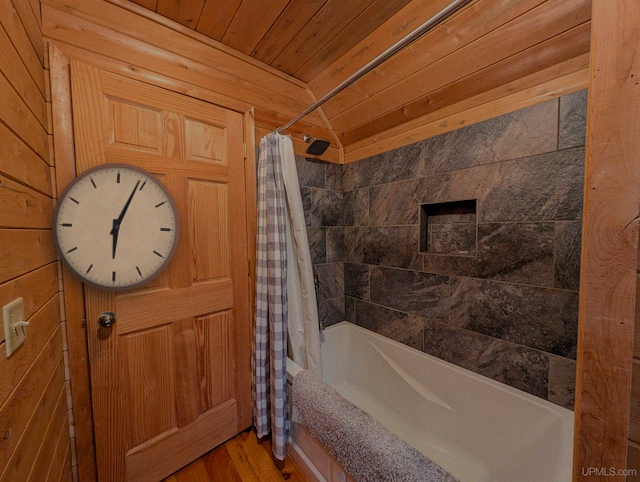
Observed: 6.04
